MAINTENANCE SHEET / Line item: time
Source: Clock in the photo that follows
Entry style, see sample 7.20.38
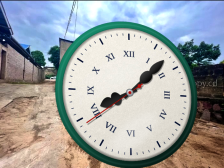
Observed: 8.07.39
